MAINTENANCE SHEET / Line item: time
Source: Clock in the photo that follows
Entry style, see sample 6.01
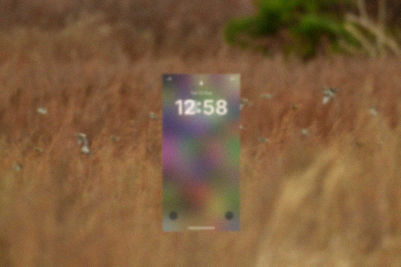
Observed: 12.58
